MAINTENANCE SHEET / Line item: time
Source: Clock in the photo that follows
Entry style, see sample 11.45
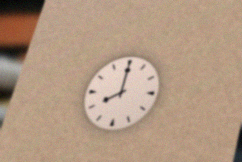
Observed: 8.00
